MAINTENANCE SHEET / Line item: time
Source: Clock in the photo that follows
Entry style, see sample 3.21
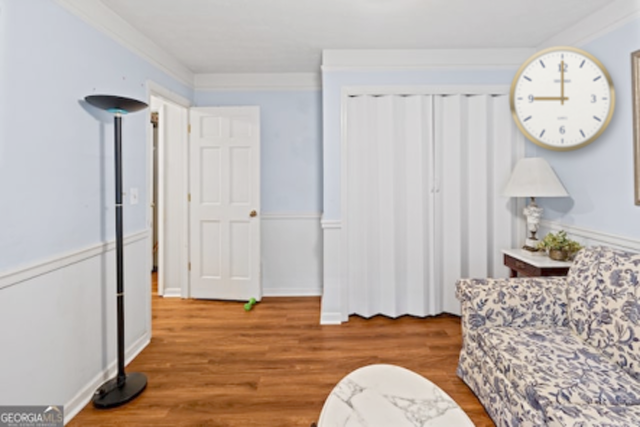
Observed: 9.00
